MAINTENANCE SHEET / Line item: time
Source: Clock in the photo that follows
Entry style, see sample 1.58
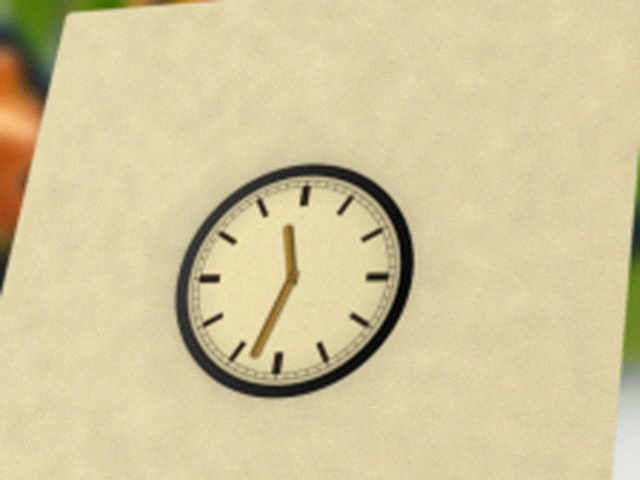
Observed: 11.33
